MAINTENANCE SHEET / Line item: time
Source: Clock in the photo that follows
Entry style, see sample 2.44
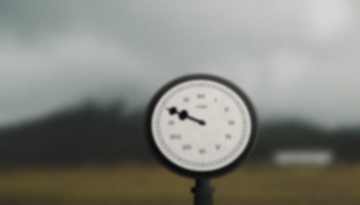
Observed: 9.49
